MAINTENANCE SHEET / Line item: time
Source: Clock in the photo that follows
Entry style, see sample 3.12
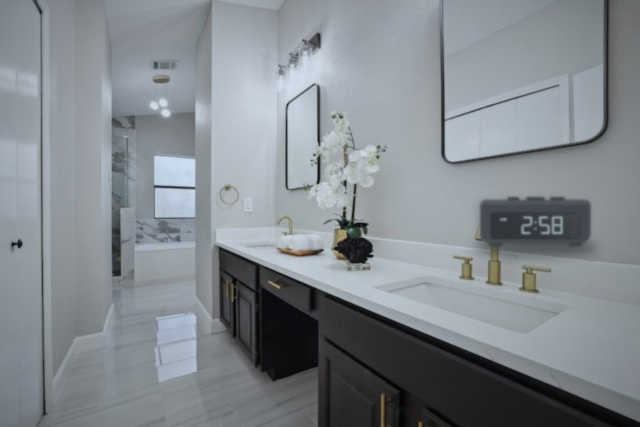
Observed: 2.58
